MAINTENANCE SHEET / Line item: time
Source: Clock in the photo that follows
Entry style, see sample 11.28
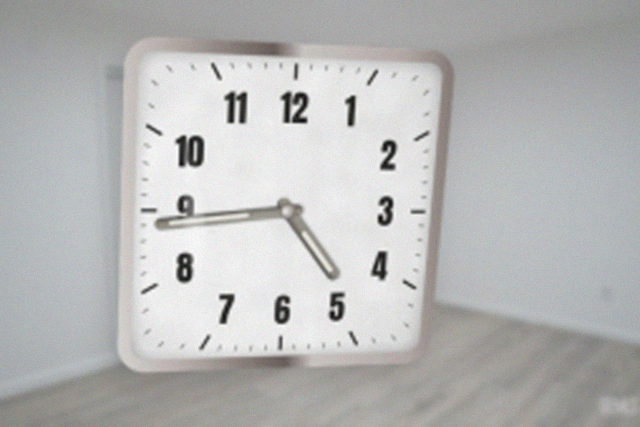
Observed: 4.44
